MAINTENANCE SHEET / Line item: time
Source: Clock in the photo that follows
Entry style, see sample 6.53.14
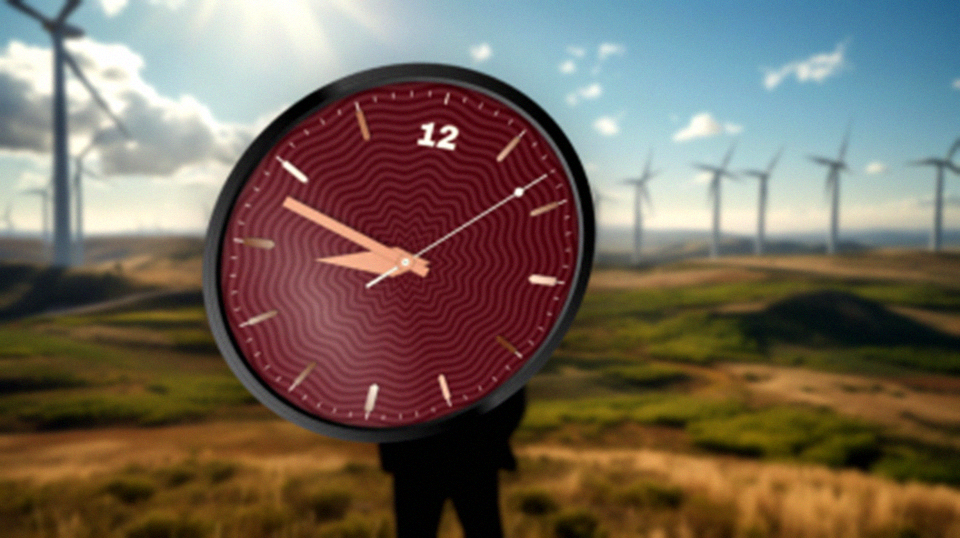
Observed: 8.48.08
